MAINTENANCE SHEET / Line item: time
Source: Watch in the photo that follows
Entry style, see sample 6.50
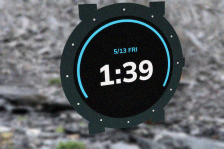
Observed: 1.39
